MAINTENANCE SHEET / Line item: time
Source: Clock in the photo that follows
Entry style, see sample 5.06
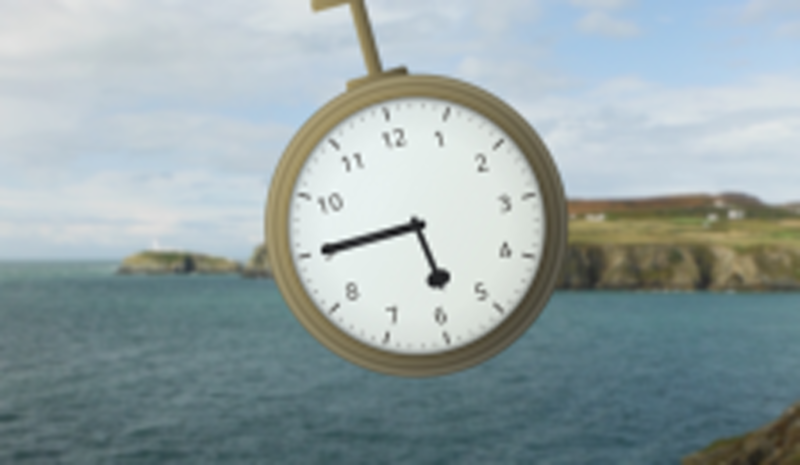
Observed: 5.45
